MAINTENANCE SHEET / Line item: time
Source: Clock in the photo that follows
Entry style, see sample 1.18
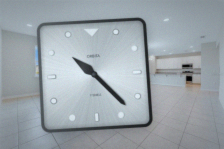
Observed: 10.23
